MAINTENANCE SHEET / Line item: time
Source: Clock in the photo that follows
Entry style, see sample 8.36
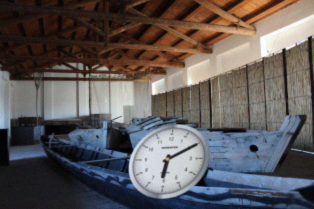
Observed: 6.10
